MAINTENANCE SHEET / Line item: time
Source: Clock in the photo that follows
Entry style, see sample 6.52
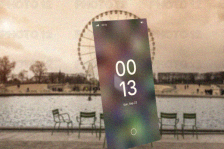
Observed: 0.13
